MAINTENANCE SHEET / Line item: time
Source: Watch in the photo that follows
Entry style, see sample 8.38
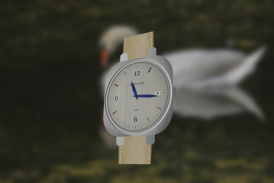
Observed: 11.16
